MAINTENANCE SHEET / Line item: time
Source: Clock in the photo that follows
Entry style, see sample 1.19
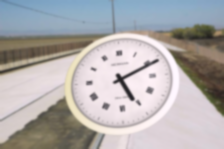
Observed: 5.11
